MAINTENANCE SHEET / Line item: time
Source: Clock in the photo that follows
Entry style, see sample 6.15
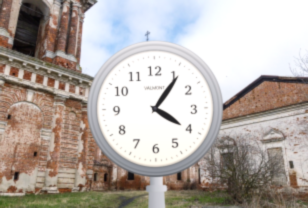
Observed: 4.06
